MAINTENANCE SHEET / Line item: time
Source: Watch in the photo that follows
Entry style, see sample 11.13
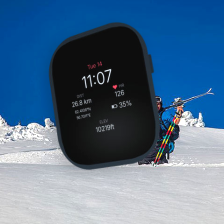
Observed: 11.07
